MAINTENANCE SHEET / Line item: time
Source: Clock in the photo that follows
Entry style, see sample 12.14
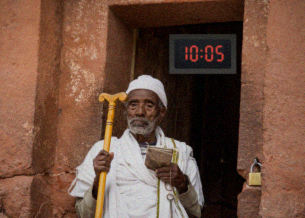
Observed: 10.05
